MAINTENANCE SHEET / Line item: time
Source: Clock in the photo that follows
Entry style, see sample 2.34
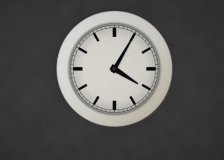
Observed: 4.05
